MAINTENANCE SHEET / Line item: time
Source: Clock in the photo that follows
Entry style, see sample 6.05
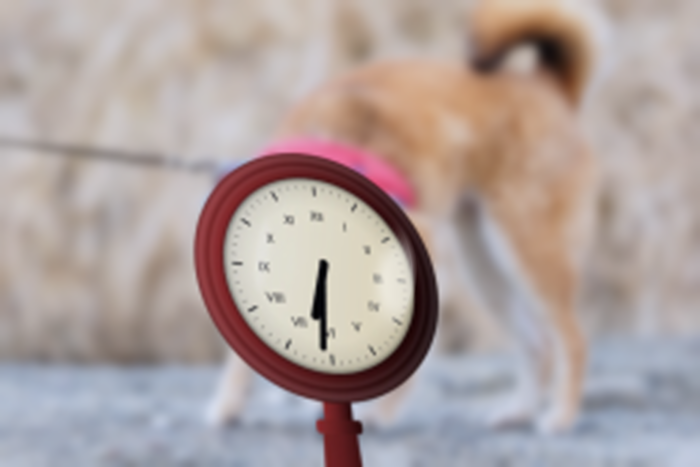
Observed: 6.31
